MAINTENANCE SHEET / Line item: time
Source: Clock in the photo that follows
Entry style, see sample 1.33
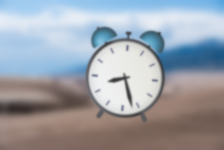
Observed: 8.27
